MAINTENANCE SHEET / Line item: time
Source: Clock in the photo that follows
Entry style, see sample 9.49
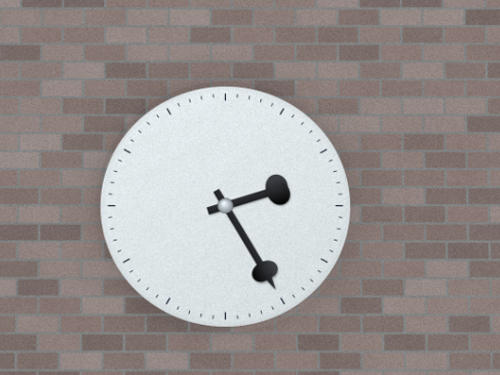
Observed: 2.25
